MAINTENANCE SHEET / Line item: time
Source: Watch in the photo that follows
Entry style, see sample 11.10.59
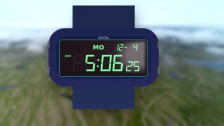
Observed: 5.06.25
